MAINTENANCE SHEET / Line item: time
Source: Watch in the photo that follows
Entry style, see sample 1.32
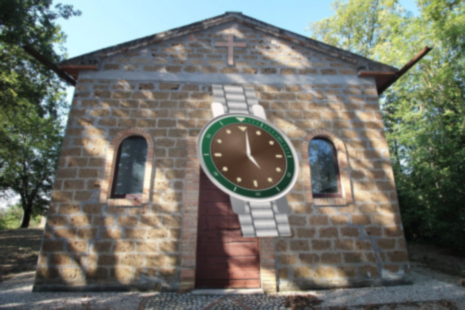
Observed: 5.01
